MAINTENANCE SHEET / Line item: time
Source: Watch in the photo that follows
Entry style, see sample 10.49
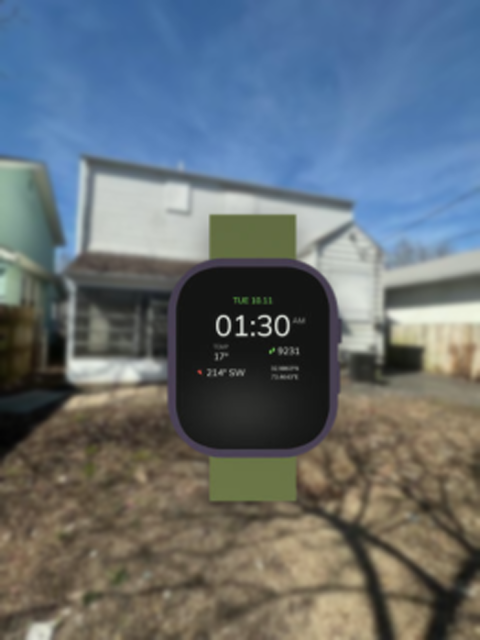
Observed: 1.30
